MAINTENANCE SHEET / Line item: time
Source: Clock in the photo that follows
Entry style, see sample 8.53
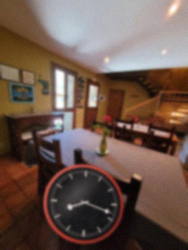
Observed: 8.18
